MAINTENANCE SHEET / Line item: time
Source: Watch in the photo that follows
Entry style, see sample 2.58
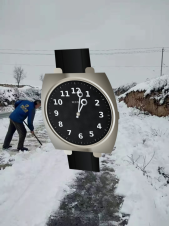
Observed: 1.02
